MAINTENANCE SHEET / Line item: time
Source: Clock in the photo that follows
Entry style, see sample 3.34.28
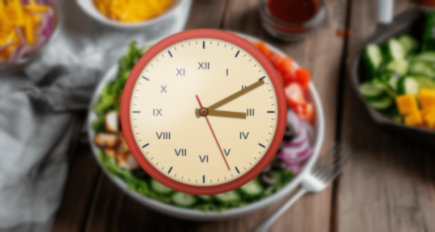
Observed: 3.10.26
